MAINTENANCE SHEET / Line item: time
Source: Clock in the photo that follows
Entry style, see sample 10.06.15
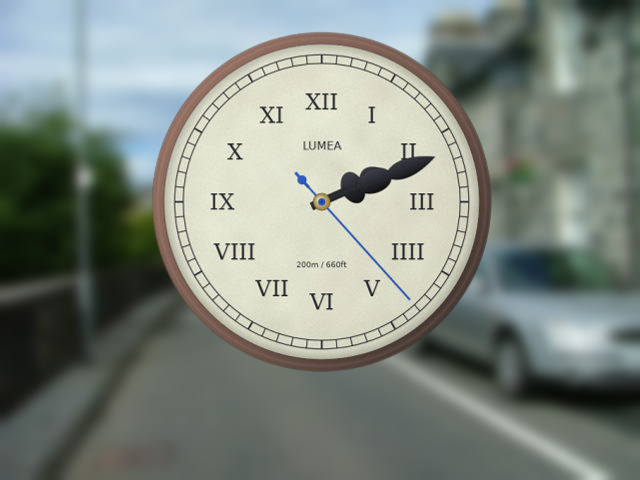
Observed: 2.11.23
